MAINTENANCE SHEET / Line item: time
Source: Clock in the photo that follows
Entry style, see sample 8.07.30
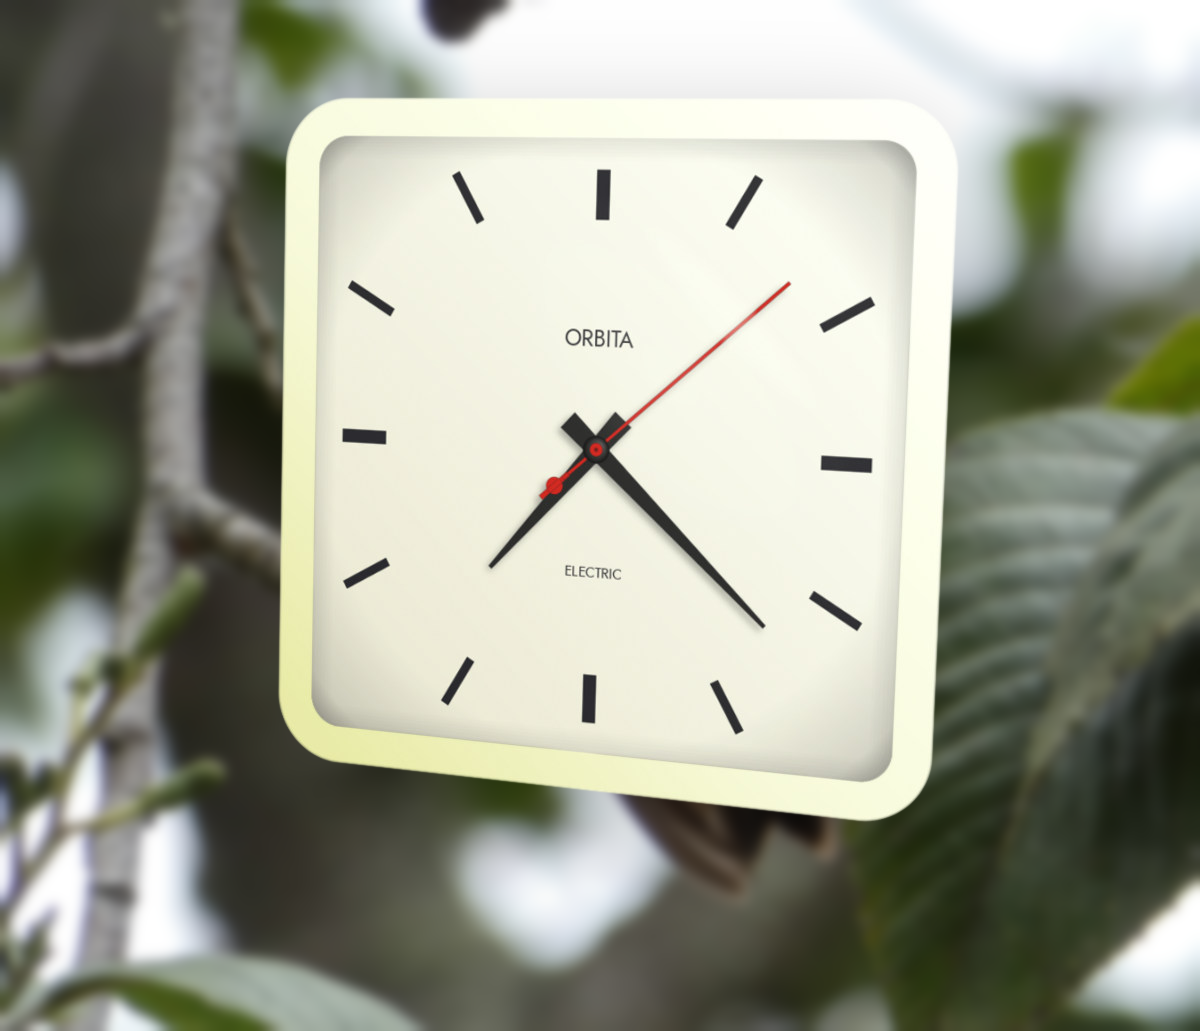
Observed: 7.22.08
